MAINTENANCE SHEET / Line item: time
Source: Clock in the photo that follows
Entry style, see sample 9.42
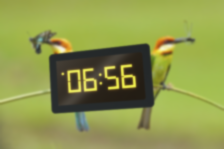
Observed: 6.56
